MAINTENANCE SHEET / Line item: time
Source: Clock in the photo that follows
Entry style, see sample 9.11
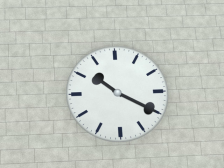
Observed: 10.20
